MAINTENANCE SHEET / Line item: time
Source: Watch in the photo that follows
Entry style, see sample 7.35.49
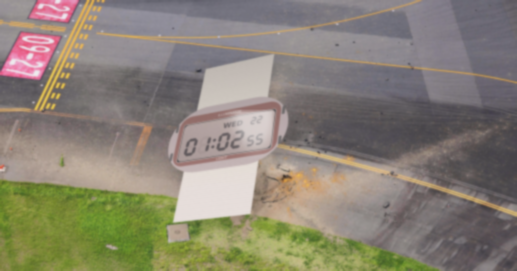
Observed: 1.02.55
